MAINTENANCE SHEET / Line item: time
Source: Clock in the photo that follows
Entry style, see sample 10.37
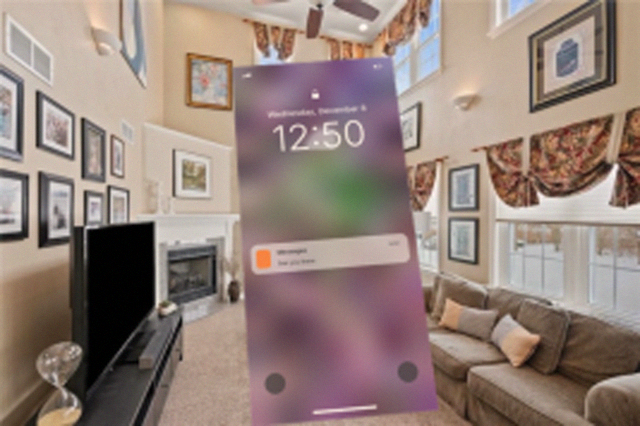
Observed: 12.50
